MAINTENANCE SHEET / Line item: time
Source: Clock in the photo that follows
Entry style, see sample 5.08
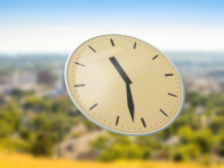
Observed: 11.32
